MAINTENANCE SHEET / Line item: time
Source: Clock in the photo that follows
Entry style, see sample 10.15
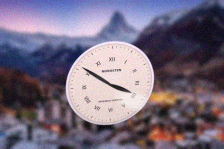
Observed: 3.51
